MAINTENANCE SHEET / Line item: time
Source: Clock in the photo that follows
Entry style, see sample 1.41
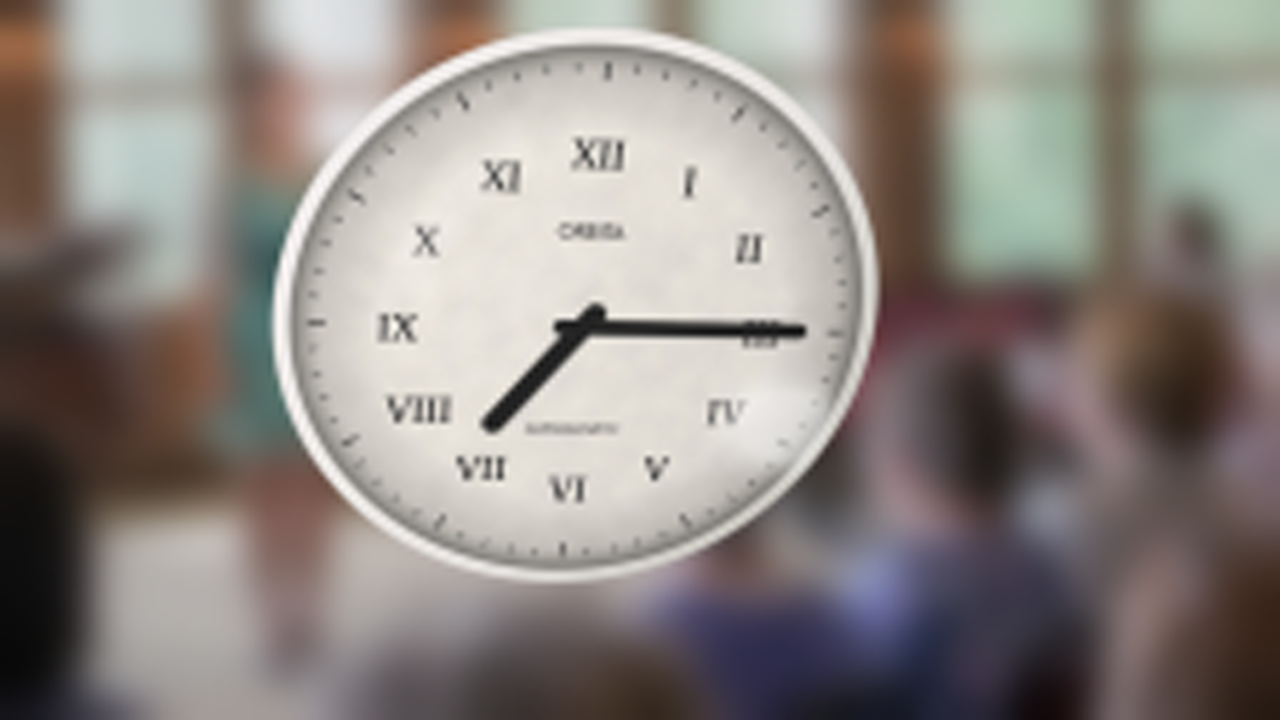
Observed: 7.15
